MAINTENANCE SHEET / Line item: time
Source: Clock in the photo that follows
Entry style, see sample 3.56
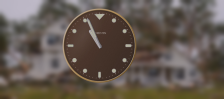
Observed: 10.56
